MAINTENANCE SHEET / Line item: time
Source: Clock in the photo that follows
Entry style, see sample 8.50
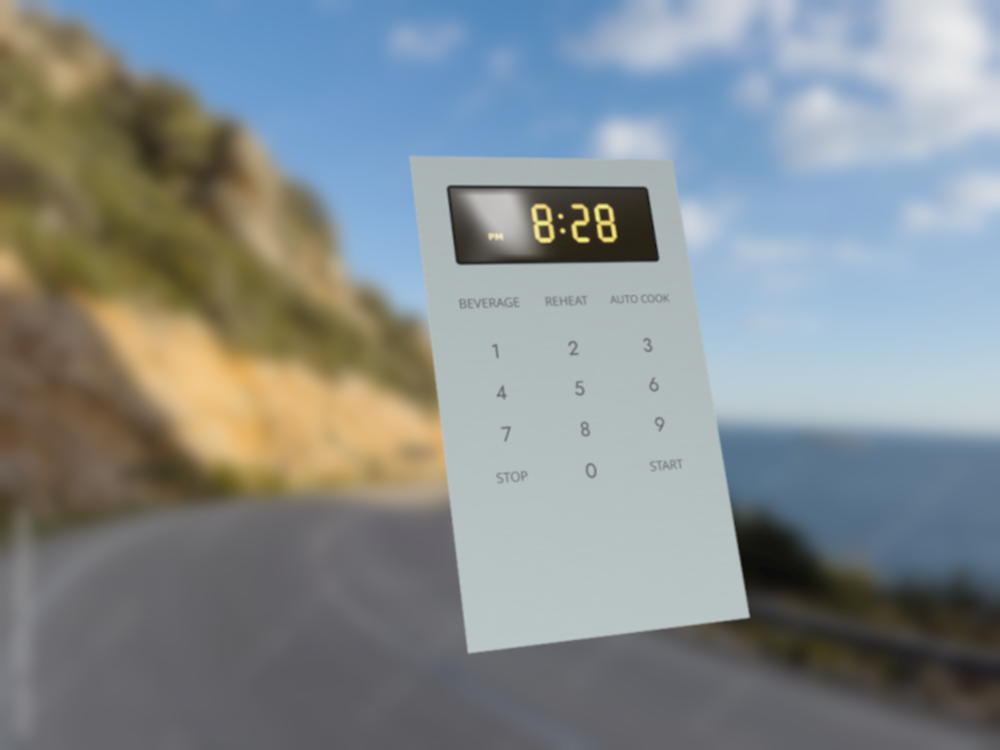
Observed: 8.28
